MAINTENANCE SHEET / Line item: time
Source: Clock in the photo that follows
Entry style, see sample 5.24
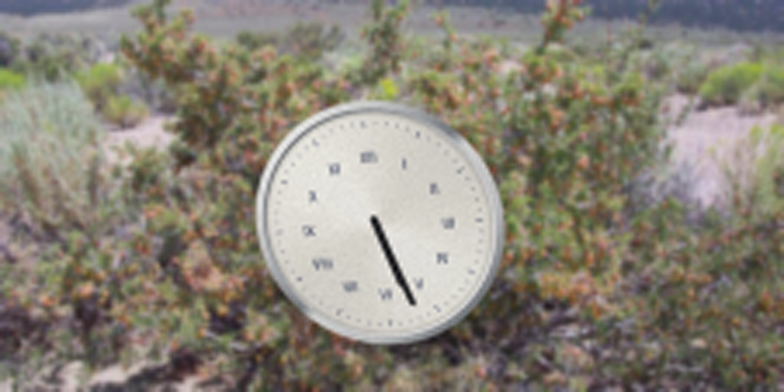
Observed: 5.27
